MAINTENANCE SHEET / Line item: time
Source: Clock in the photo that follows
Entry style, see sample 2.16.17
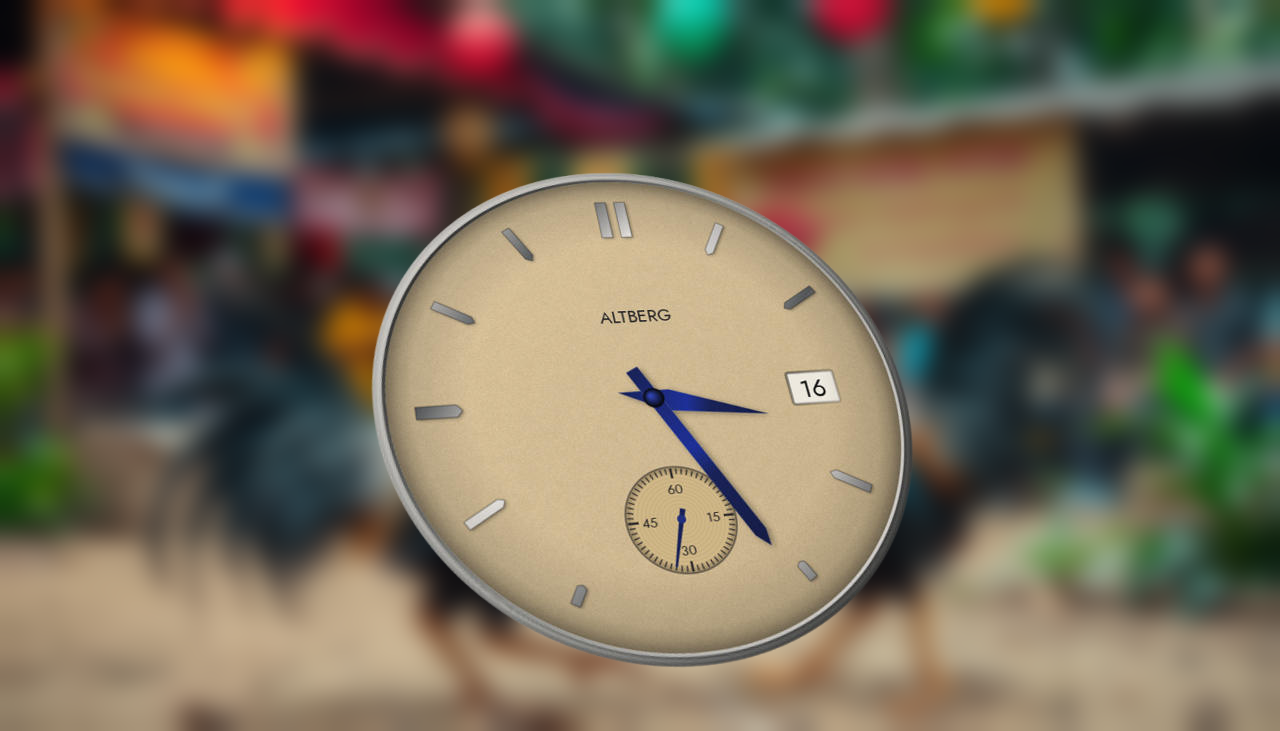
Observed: 3.25.33
